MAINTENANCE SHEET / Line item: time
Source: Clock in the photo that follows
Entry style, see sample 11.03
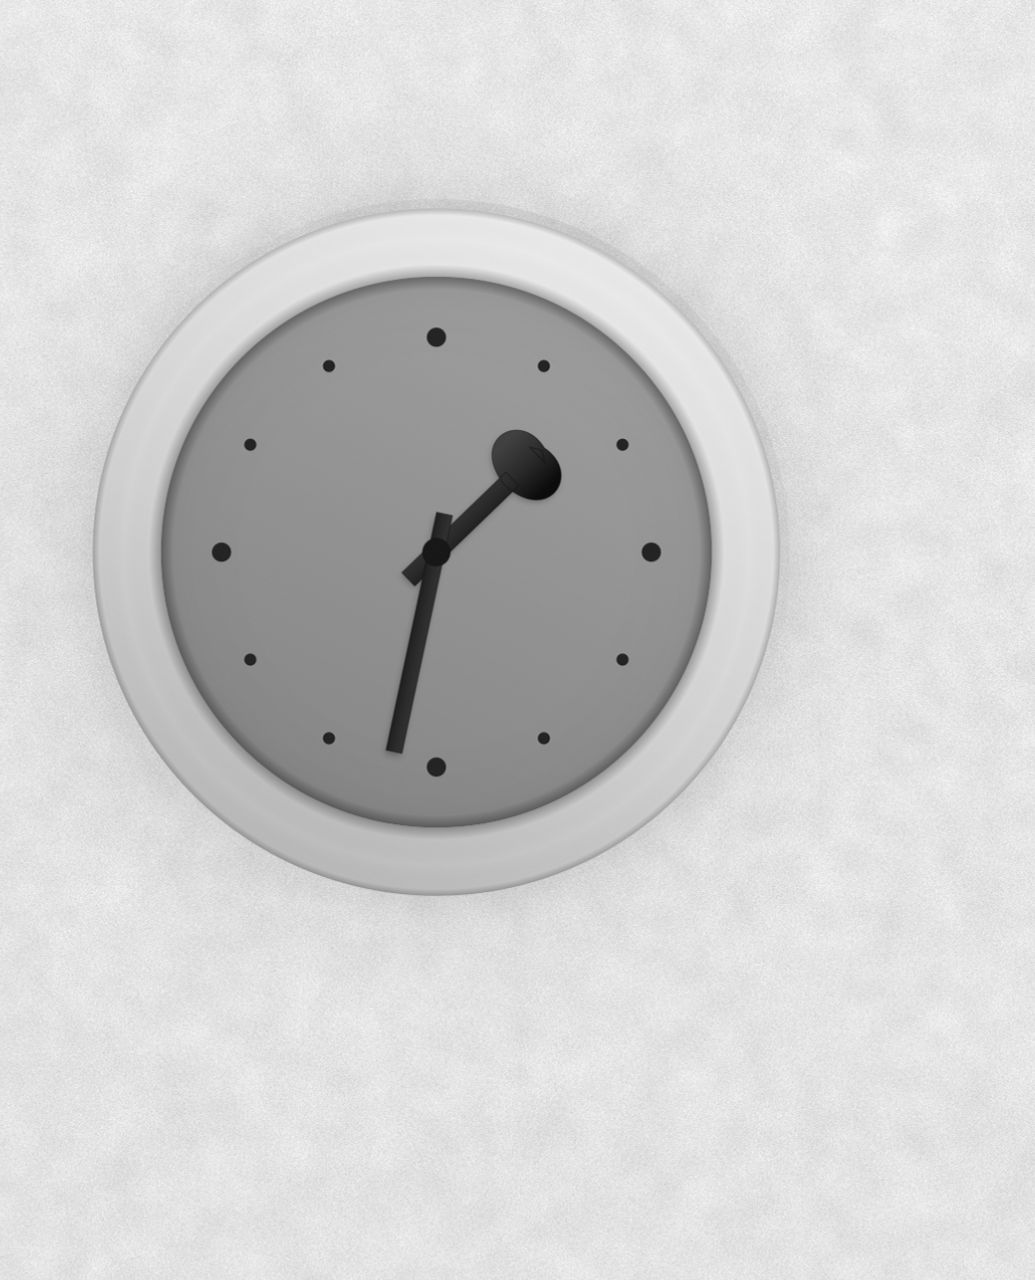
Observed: 1.32
